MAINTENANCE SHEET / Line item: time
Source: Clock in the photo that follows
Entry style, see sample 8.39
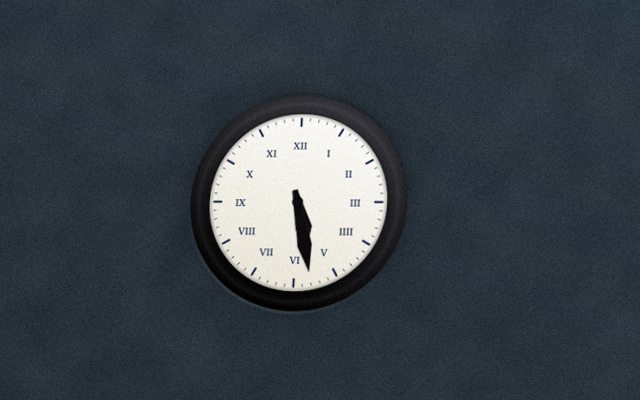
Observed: 5.28
